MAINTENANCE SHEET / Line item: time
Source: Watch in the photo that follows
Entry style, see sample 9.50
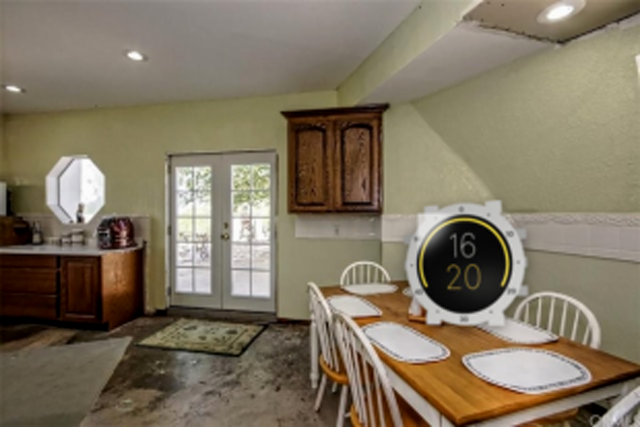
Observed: 16.20
